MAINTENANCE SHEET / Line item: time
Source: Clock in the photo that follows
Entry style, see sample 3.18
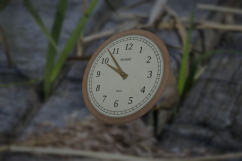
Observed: 9.53
